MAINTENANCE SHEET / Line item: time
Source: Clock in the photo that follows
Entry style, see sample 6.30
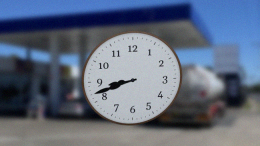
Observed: 8.42
